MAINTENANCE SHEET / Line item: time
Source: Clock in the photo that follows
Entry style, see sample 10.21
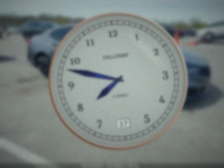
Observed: 7.48
